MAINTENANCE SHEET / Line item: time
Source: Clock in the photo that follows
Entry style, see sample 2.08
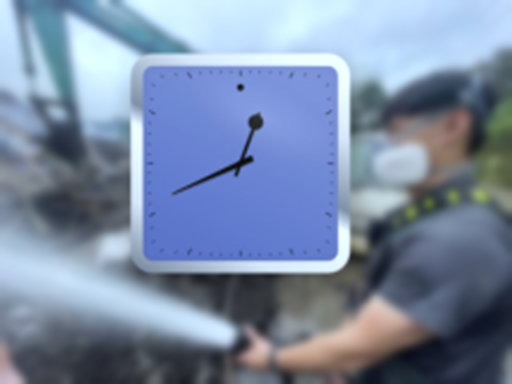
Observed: 12.41
